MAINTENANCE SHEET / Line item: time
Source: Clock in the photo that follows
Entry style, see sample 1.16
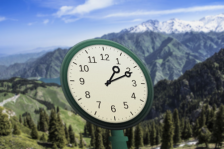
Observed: 1.11
